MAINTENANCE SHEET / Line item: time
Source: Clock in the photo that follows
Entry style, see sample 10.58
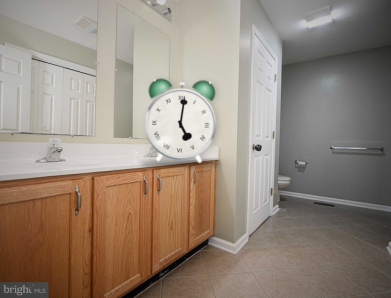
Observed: 5.01
